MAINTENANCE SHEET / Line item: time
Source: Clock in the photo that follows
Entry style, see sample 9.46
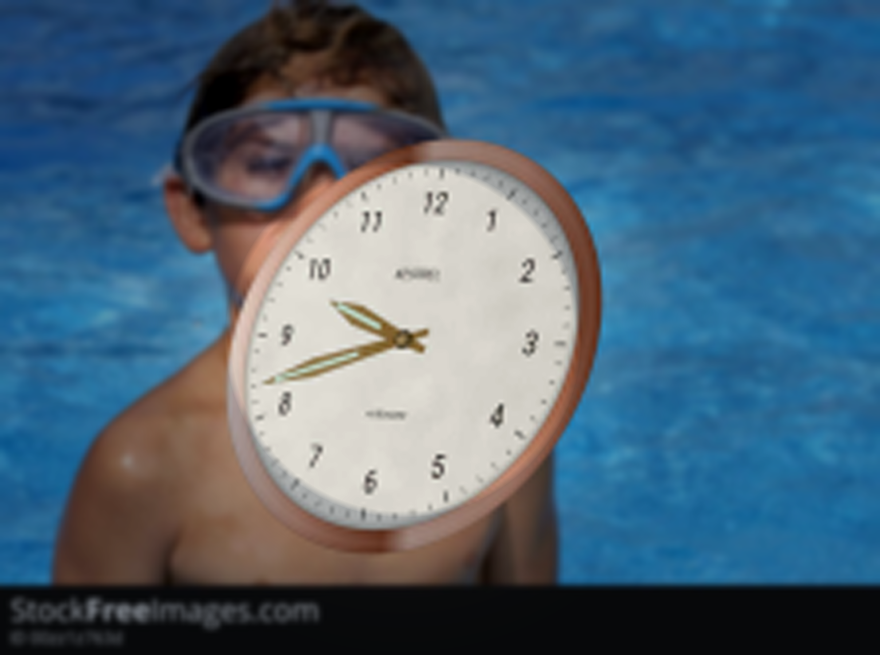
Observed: 9.42
